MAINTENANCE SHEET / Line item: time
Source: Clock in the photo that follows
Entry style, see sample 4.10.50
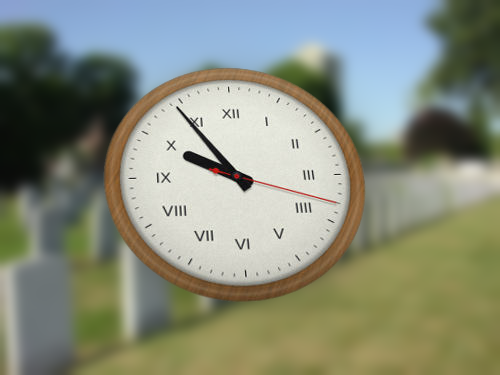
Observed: 9.54.18
